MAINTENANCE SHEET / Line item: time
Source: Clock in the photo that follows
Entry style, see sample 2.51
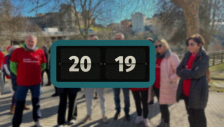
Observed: 20.19
